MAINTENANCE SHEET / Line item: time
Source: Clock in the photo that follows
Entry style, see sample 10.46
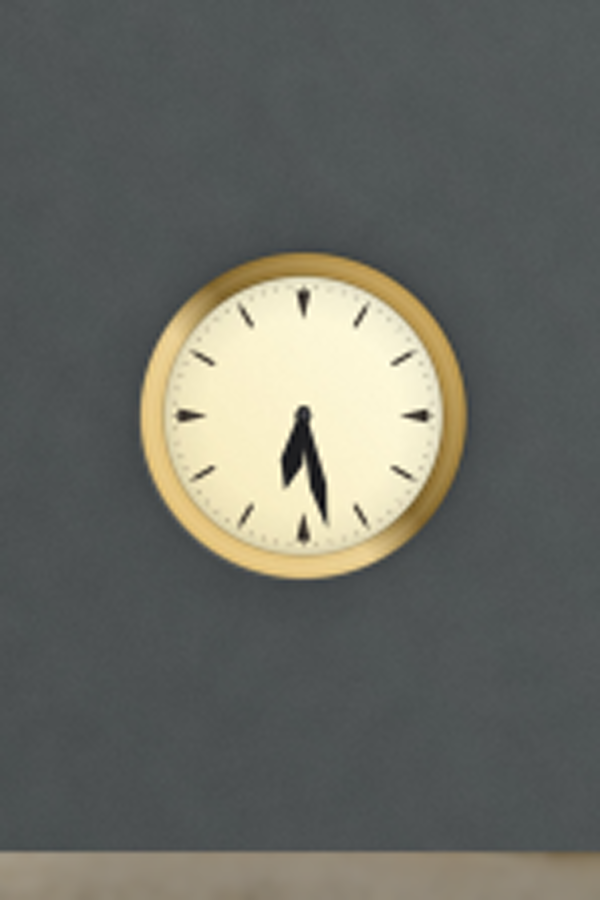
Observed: 6.28
